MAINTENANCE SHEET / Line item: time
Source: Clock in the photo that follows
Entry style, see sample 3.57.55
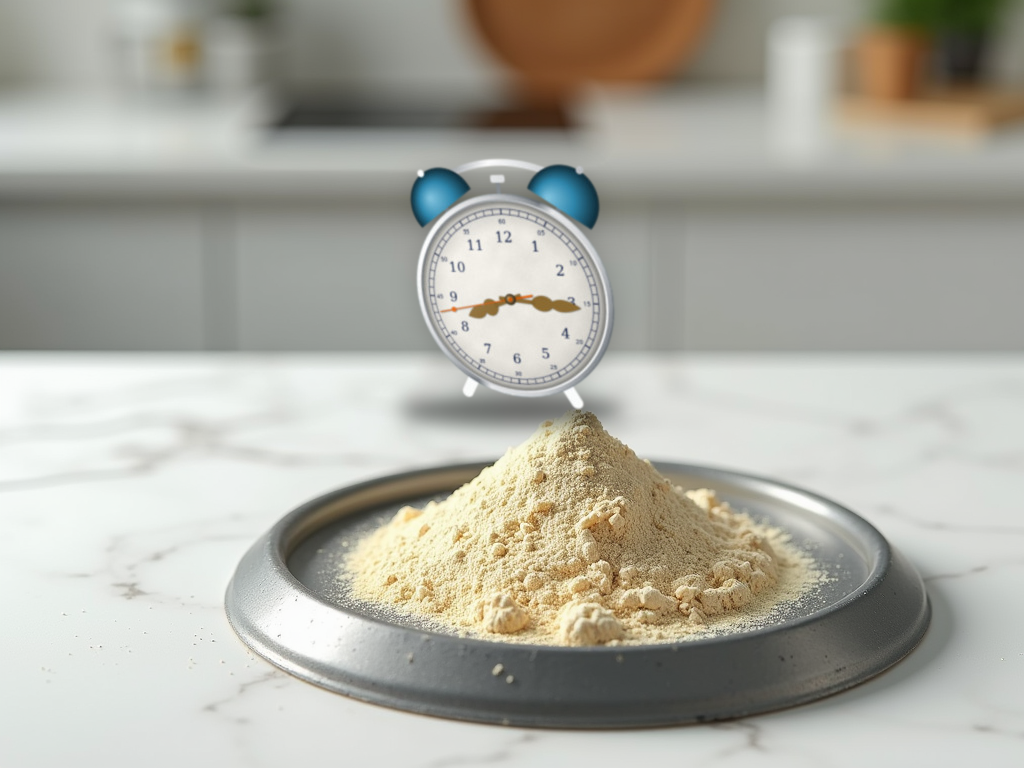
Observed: 8.15.43
